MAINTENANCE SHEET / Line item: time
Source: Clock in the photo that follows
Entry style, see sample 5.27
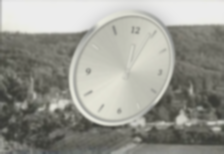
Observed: 12.04
